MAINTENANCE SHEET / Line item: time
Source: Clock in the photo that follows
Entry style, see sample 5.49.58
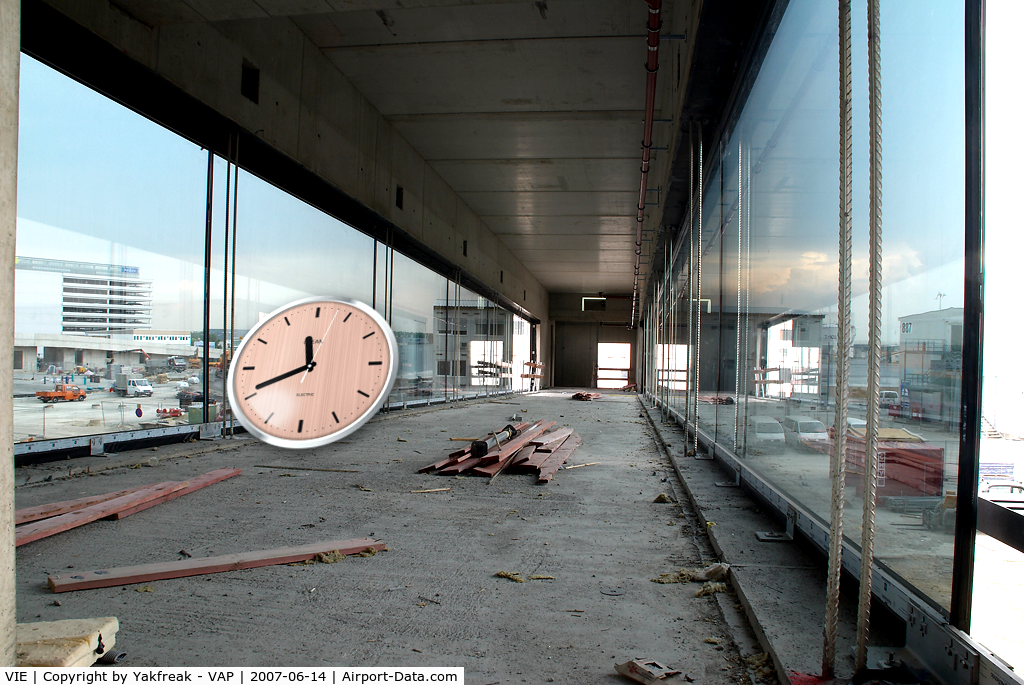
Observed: 11.41.03
